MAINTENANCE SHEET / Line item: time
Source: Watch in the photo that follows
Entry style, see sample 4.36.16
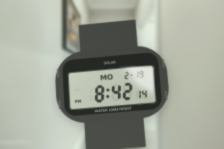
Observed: 8.42.14
